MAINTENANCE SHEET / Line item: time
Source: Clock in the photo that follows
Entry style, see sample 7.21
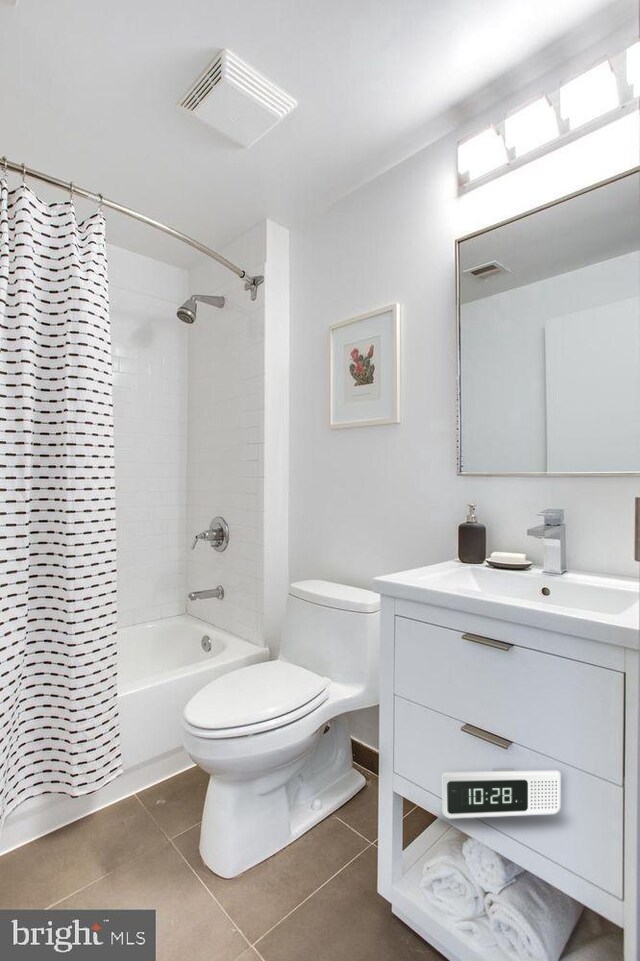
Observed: 10.28
